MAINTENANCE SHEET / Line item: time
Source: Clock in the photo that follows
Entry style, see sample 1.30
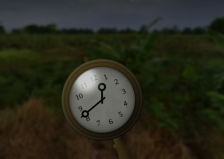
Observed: 12.42
